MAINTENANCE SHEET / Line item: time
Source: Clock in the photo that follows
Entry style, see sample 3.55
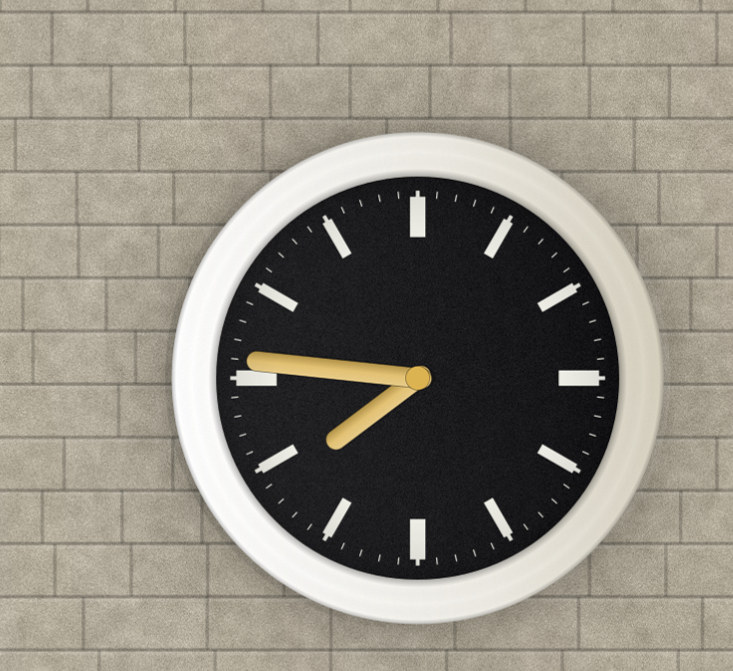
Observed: 7.46
